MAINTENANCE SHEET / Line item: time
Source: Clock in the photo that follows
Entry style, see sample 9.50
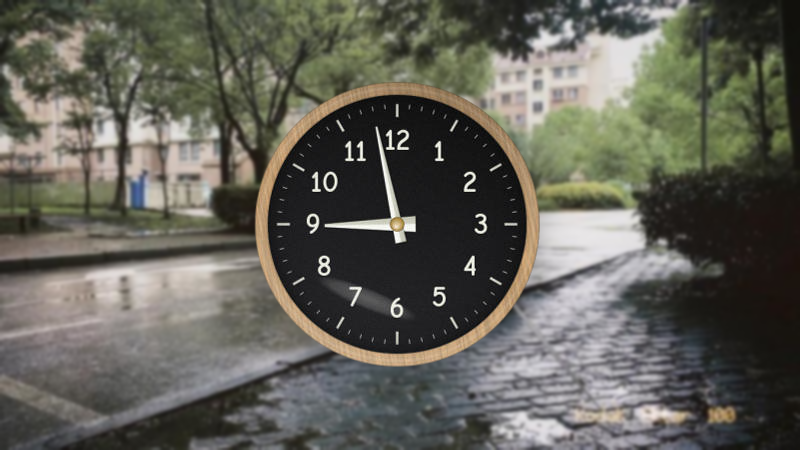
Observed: 8.58
